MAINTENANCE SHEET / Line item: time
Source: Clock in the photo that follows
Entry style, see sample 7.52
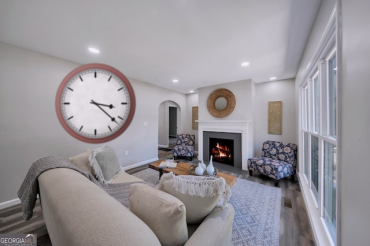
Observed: 3.22
